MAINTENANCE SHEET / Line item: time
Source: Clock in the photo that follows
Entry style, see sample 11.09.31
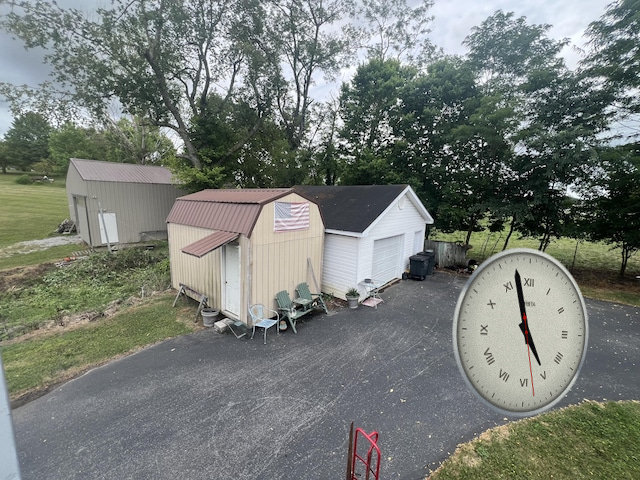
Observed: 4.57.28
